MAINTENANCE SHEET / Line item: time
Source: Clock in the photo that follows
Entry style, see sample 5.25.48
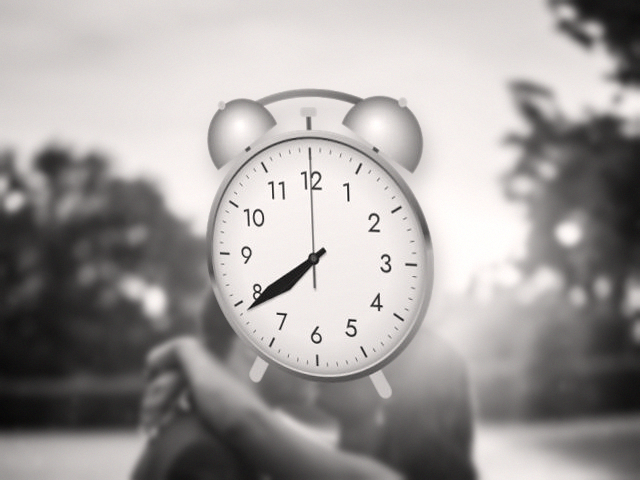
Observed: 7.39.00
